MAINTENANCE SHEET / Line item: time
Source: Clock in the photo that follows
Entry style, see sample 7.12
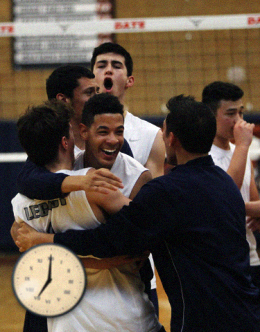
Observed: 7.00
